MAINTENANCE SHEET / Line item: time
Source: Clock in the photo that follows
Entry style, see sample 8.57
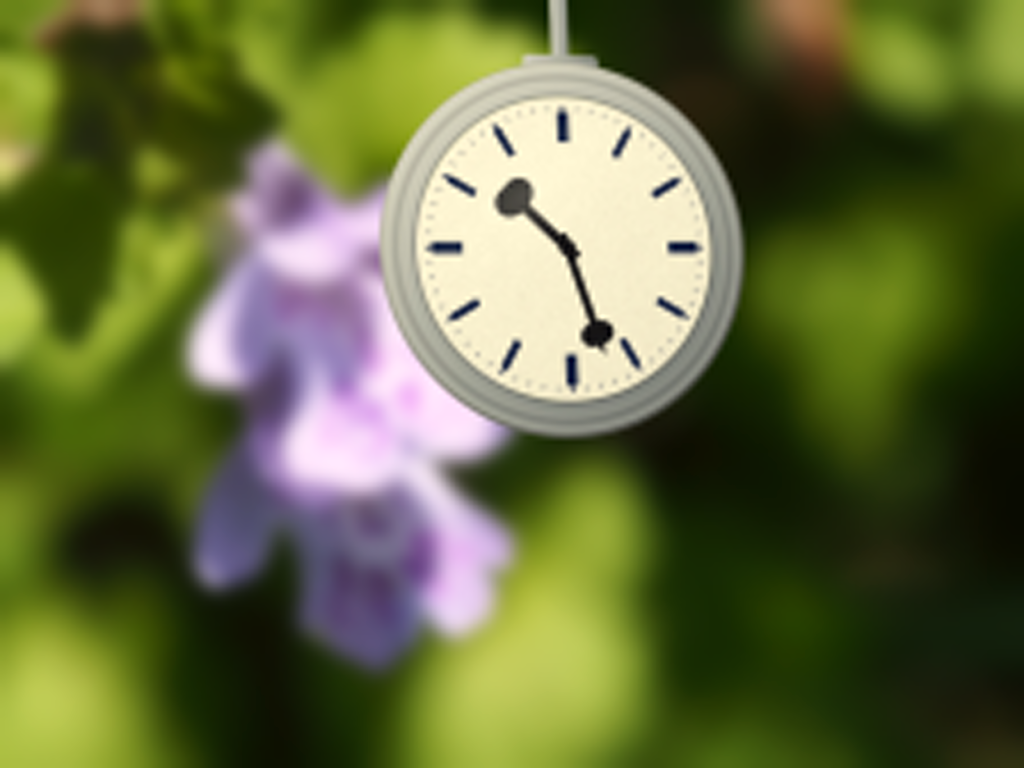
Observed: 10.27
